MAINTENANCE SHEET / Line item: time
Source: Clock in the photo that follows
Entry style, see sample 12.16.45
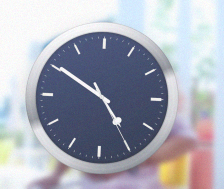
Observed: 4.50.25
